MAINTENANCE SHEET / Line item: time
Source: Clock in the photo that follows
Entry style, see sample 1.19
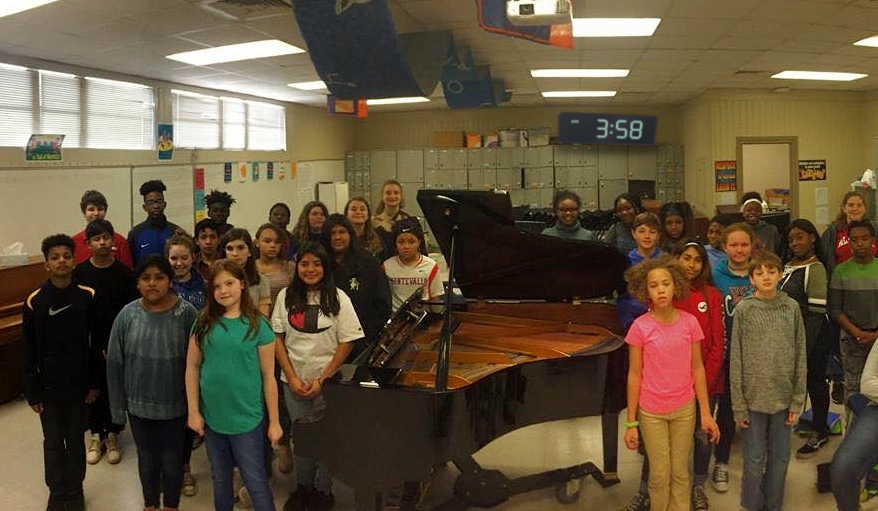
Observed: 3.58
